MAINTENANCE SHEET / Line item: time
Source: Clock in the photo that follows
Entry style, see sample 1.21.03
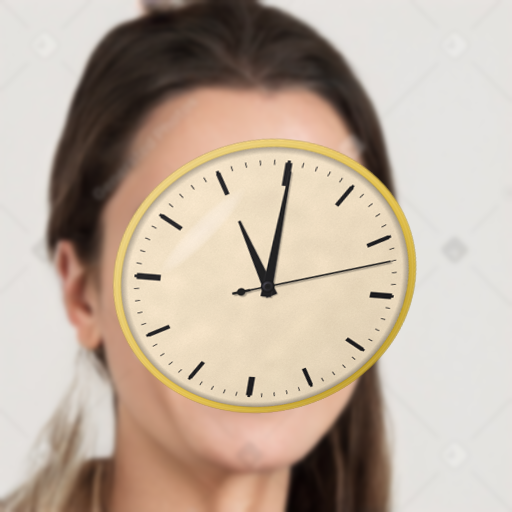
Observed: 11.00.12
